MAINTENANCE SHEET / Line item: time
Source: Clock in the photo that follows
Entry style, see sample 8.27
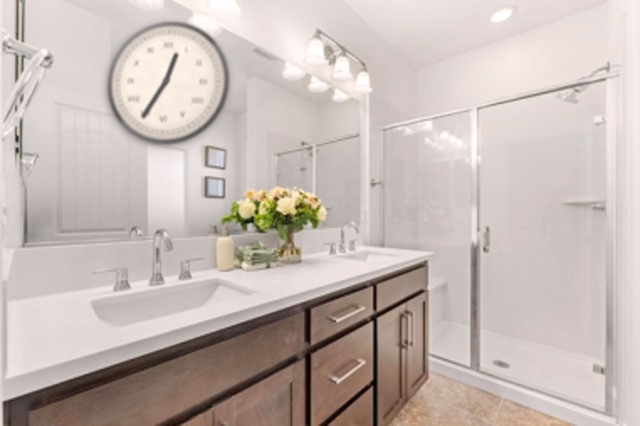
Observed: 12.35
